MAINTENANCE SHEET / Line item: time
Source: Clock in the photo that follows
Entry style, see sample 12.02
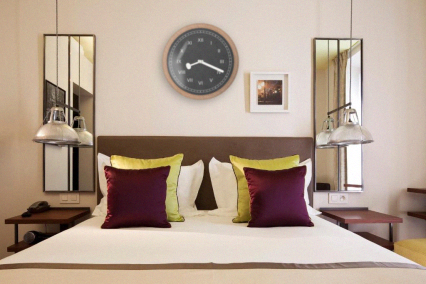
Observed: 8.19
